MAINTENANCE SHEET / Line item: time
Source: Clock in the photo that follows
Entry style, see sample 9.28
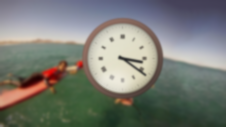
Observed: 3.21
